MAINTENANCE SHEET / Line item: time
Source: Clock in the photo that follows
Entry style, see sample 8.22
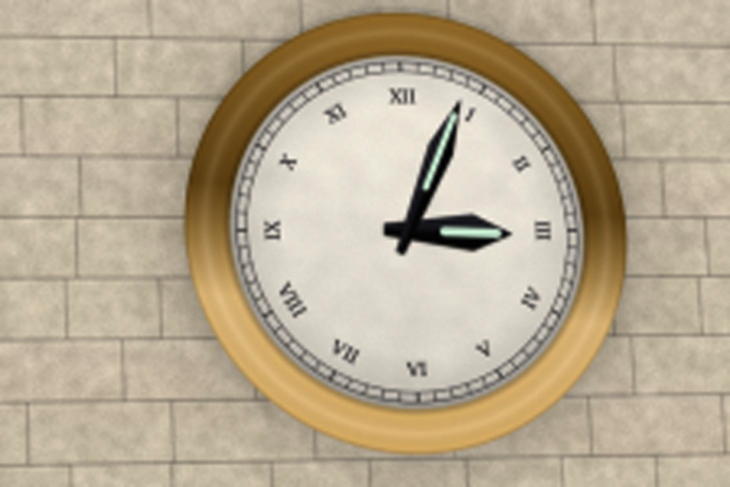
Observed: 3.04
